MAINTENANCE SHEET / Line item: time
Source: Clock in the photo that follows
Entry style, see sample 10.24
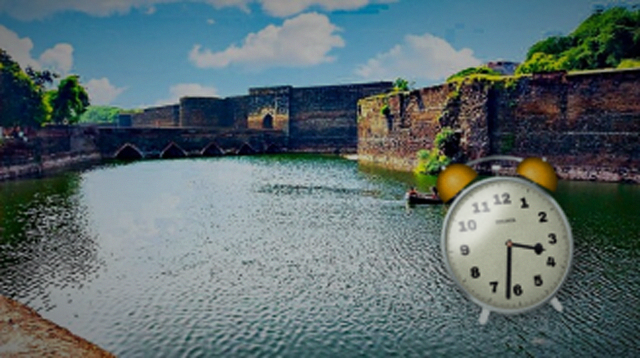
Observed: 3.32
